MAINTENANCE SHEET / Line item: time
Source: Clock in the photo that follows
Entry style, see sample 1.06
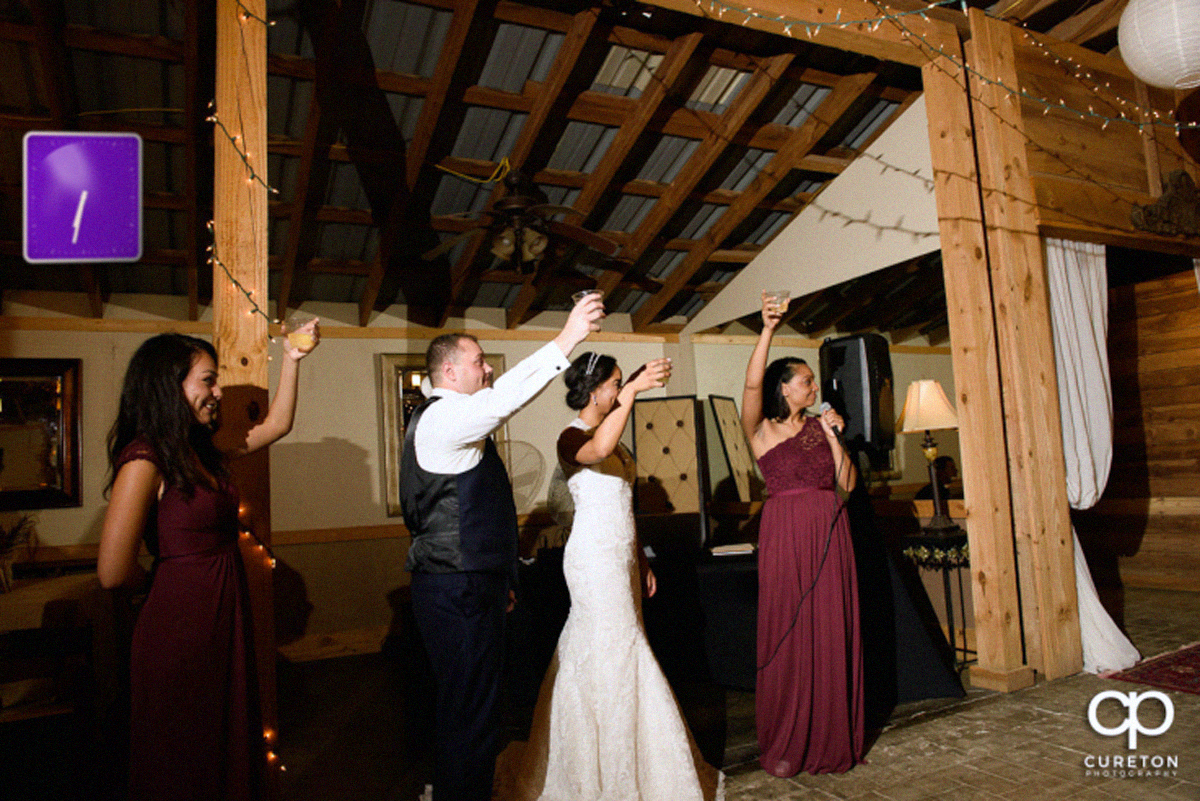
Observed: 6.32
